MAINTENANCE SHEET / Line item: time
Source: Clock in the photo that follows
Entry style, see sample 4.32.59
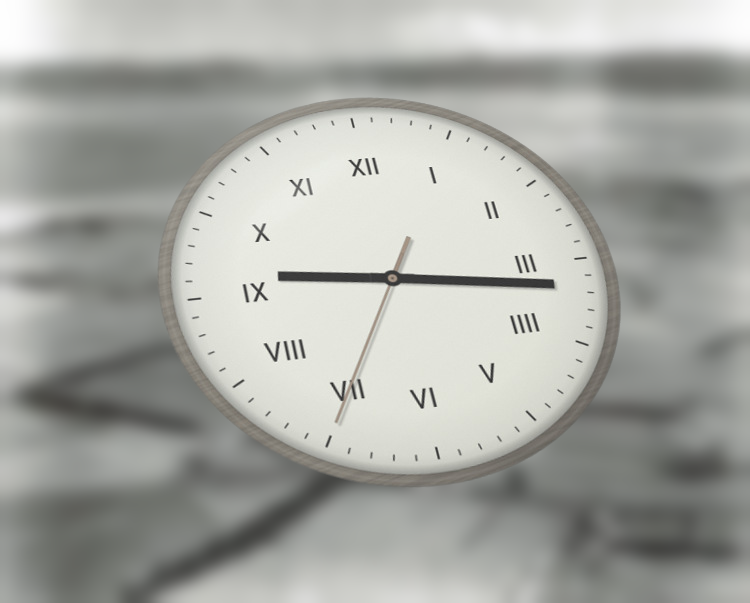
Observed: 9.16.35
